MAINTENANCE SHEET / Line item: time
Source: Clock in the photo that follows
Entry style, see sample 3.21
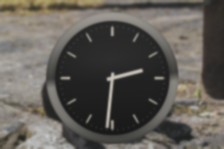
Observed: 2.31
